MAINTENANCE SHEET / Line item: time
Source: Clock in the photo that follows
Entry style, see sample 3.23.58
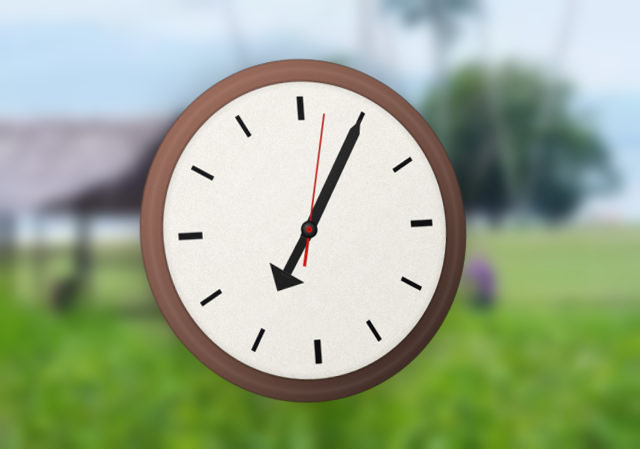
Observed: 7.05.02
